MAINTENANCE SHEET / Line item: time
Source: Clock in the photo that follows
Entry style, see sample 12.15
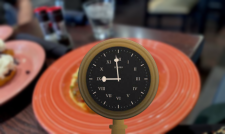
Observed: 8.59
